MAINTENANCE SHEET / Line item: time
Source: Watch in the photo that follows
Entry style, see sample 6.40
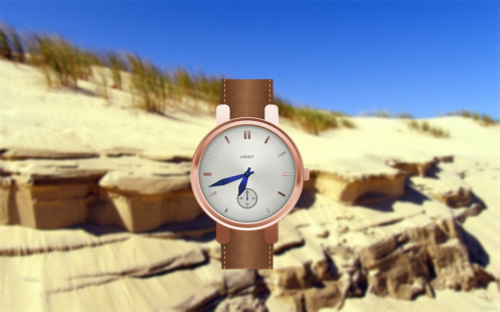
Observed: 6.42
